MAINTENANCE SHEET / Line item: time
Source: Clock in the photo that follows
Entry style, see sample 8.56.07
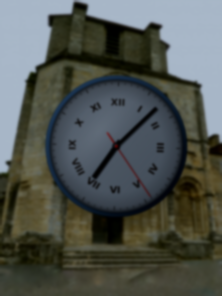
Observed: 7.07.24
